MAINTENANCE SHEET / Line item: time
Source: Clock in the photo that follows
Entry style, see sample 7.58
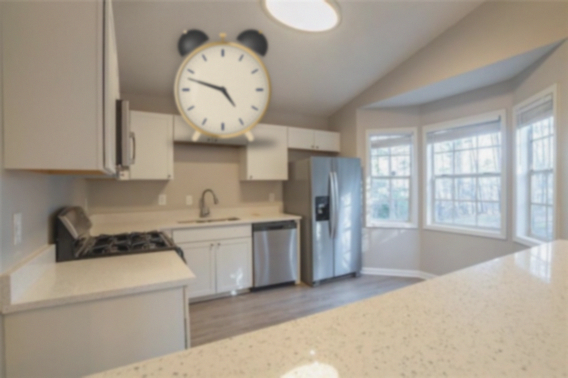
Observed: 4.48
